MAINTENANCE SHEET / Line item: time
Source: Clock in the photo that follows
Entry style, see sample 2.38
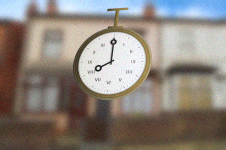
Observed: 8.00
